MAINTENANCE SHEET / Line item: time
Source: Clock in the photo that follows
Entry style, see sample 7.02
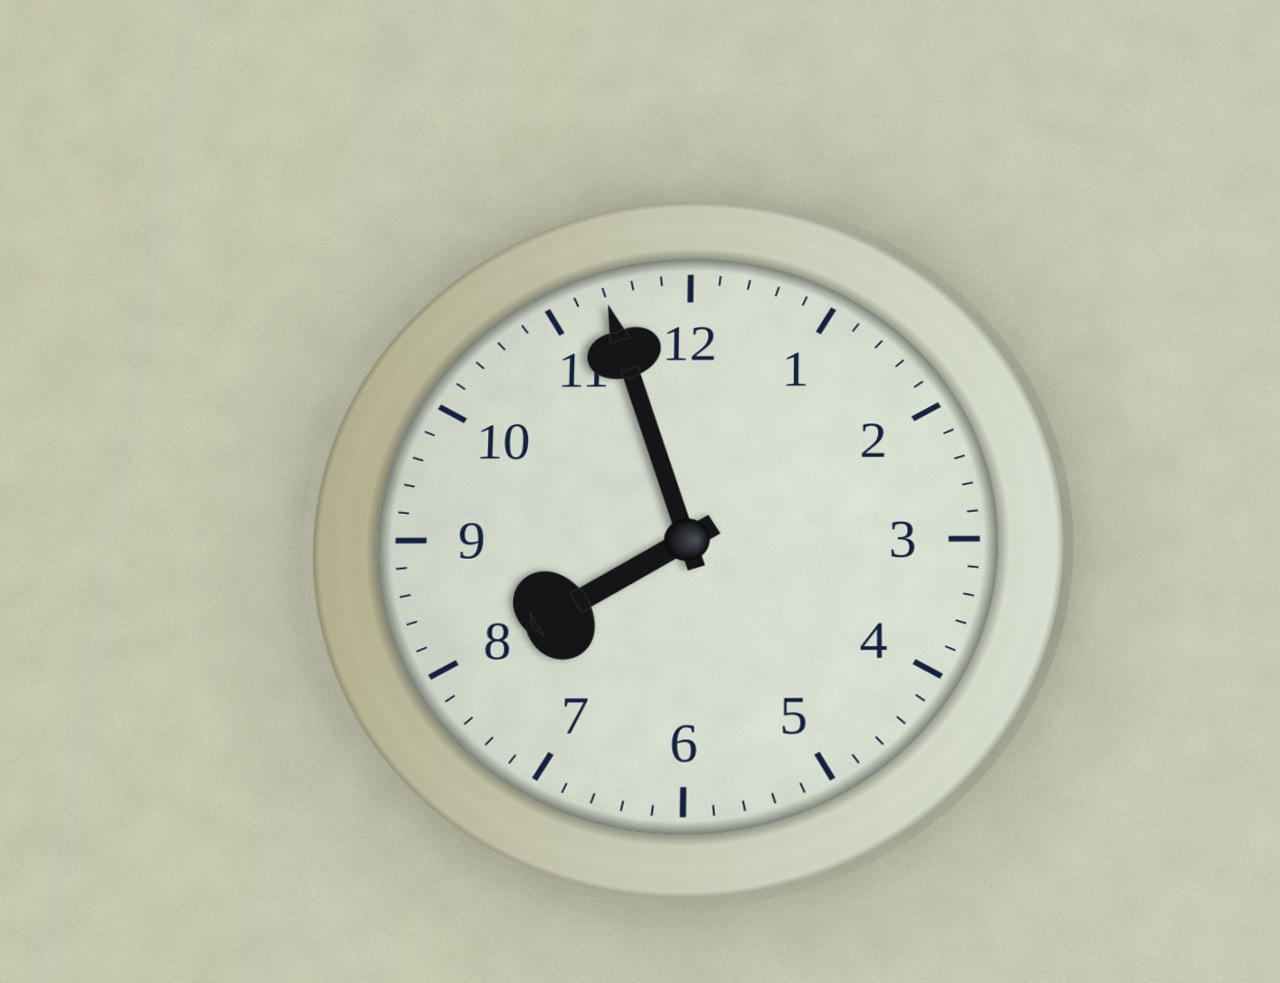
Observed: 7.57
